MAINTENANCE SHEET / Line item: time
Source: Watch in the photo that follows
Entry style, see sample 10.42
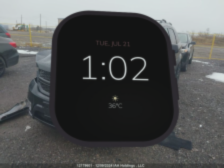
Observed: 1.02
